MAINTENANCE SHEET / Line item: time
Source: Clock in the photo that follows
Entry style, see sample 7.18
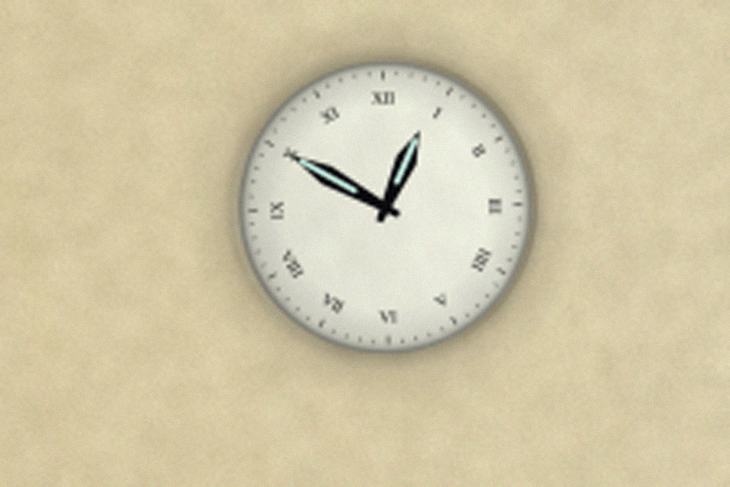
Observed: 12.50
